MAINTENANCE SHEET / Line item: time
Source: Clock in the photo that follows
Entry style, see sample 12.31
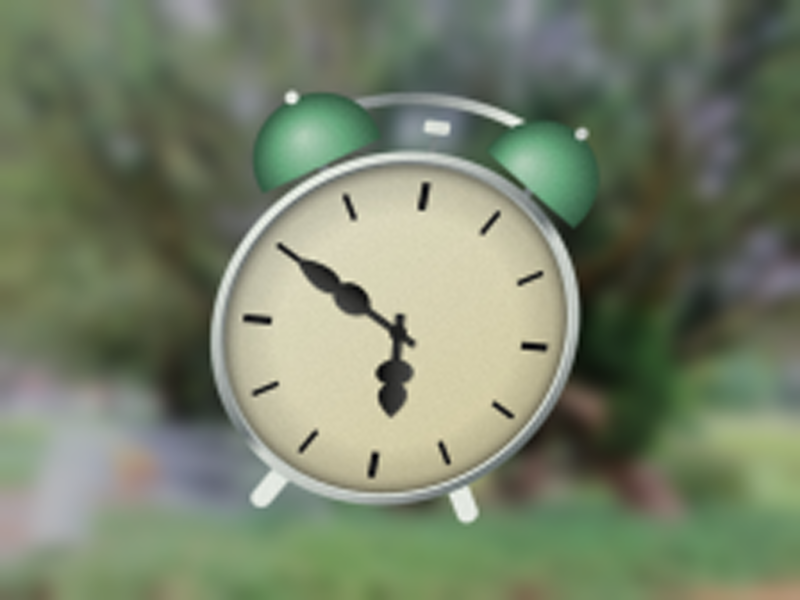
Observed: 5.50
